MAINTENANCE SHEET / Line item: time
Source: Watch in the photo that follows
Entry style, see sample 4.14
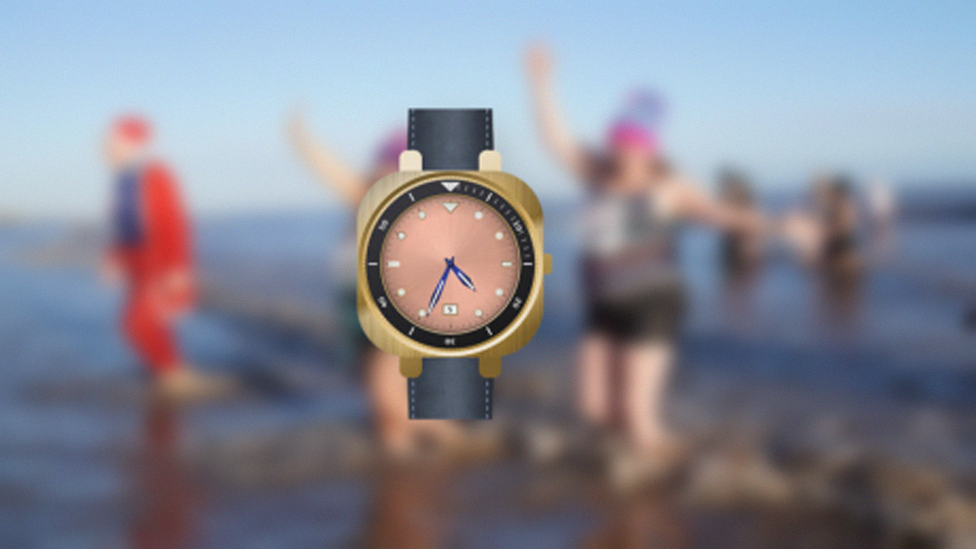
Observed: 4.34
